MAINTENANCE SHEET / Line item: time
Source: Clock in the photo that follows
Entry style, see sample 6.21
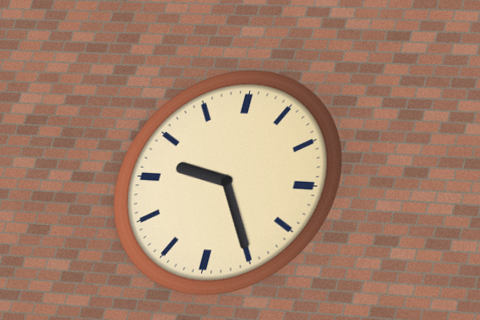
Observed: 9.25
